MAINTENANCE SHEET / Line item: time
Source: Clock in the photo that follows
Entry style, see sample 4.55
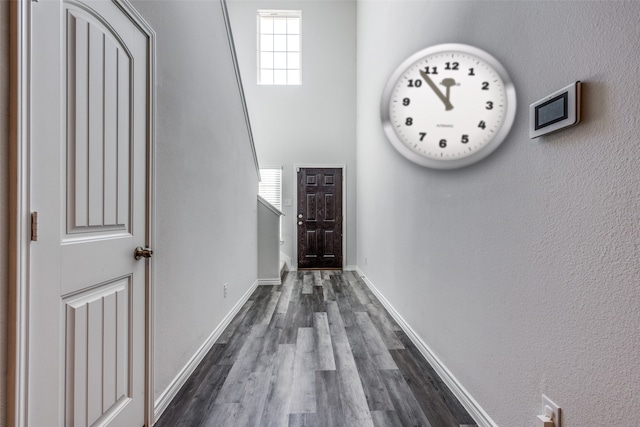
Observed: 11.53
